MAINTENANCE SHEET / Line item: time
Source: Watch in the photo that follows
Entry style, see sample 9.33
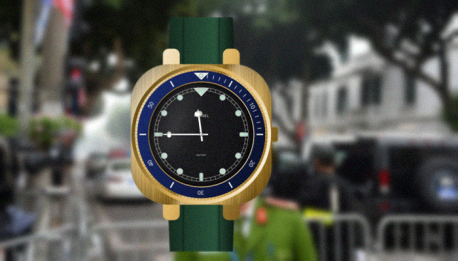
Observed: 11.45
